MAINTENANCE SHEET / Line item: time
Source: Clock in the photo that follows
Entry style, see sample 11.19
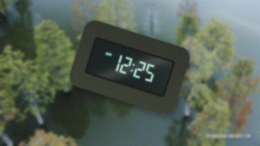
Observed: 12.25
